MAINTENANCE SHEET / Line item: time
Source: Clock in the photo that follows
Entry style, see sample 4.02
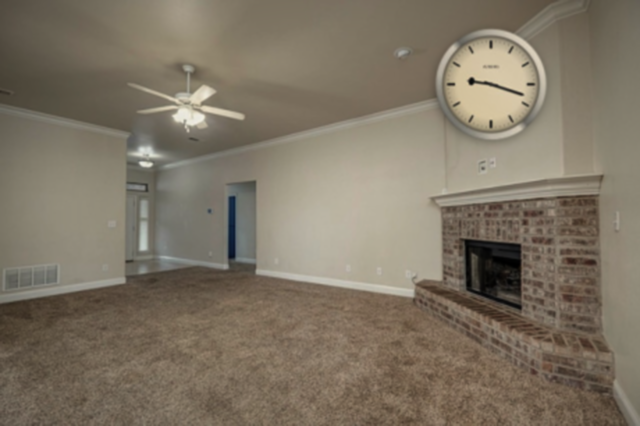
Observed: 9.18
